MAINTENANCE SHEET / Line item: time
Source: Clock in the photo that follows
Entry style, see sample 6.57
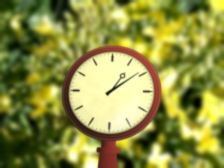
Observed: 1.09
